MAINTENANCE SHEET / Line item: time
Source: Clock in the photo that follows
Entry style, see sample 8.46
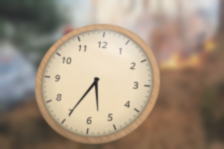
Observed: 5.35
